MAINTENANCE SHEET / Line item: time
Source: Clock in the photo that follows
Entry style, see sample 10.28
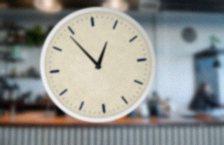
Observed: 12.54
